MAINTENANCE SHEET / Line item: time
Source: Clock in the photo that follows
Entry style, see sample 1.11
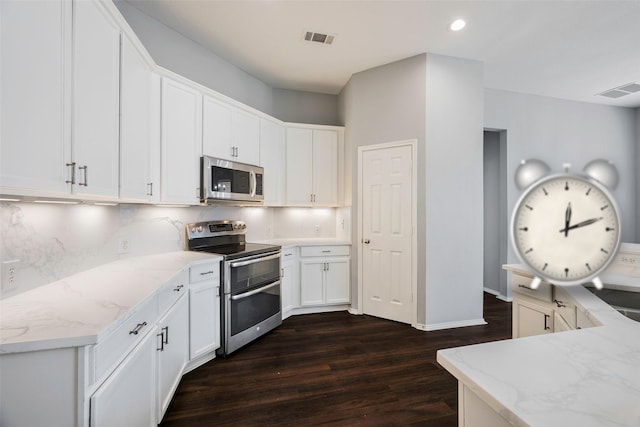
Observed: 12.12
